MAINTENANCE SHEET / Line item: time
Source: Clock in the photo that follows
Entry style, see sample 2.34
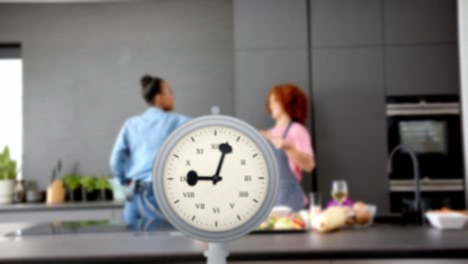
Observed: 9.03
